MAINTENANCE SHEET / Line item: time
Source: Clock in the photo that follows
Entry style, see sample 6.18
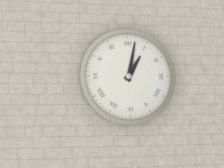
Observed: 1.02
